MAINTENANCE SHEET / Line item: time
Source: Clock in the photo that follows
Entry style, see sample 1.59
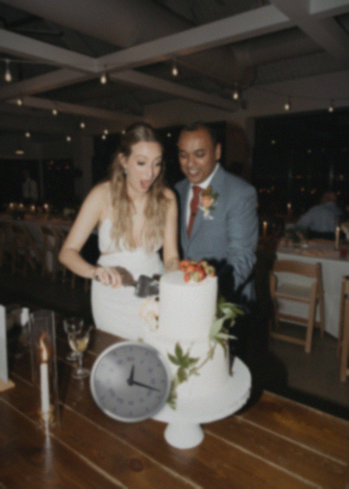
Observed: 12.18
